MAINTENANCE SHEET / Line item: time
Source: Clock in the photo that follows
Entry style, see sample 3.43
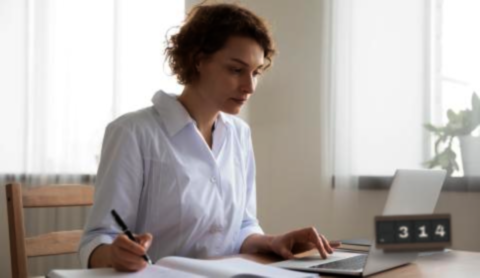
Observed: 3.14
